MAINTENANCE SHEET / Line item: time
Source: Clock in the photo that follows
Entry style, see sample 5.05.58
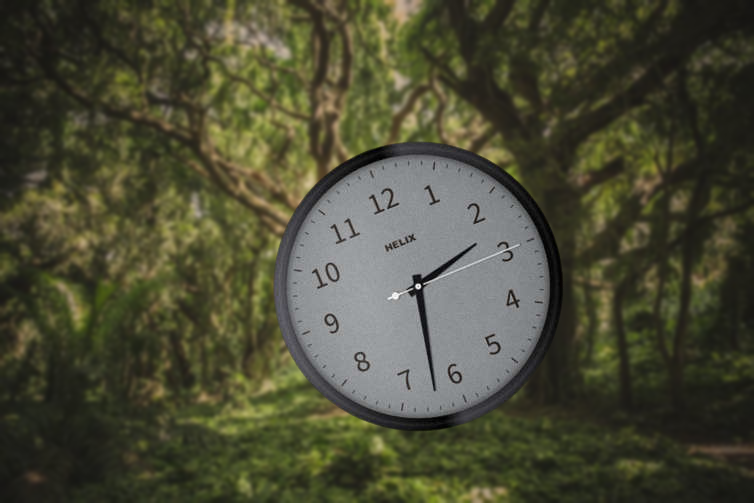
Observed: 2.32.15
